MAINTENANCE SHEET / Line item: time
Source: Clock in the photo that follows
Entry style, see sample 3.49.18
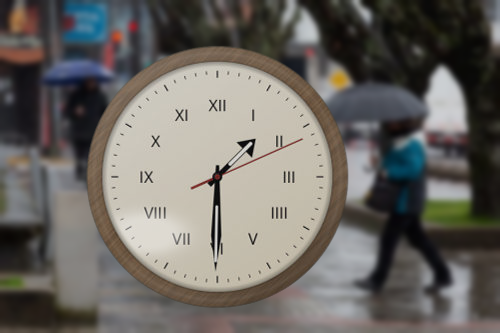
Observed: 1.30.11
